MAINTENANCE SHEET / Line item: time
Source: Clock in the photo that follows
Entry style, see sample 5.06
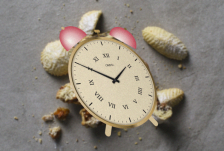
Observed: 1.50
